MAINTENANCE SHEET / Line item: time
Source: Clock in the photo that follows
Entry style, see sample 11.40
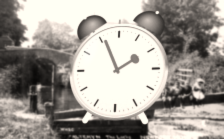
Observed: 1.56
